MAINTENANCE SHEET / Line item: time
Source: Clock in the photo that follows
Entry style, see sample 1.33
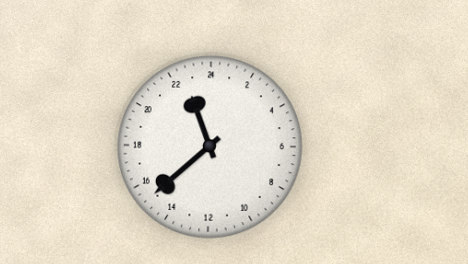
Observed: 22.38
